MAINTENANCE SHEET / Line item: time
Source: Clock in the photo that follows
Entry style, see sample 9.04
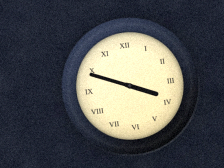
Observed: 3.49
